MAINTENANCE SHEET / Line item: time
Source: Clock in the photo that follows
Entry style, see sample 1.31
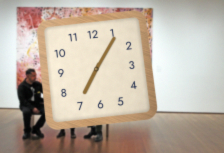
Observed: 7.06
